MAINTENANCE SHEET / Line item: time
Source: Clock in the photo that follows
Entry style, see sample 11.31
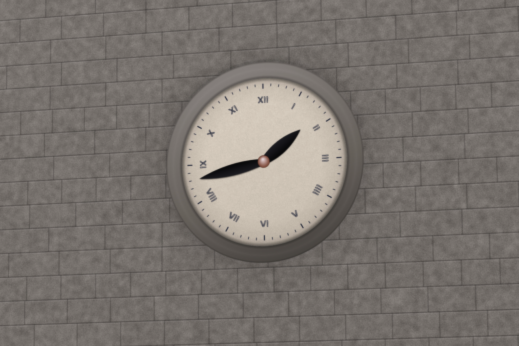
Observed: 1.43
